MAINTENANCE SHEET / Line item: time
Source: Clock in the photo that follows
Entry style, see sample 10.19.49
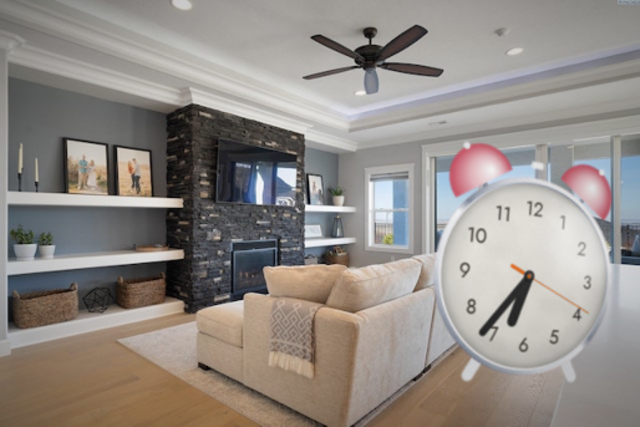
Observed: 6.36.19
